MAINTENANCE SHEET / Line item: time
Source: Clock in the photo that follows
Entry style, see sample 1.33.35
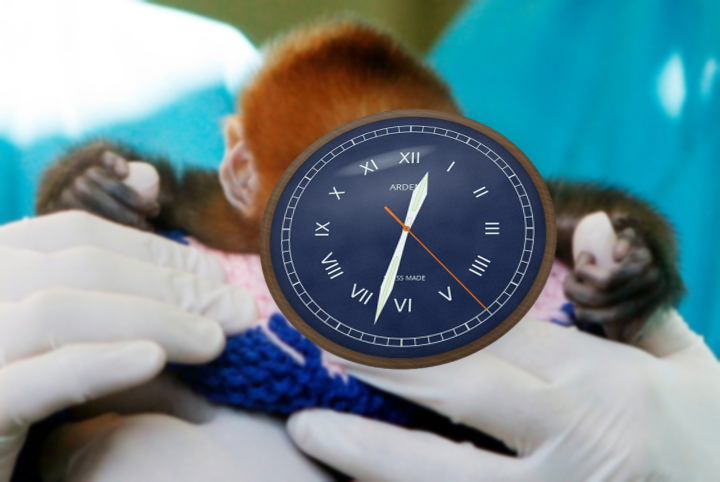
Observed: 12.32.23
